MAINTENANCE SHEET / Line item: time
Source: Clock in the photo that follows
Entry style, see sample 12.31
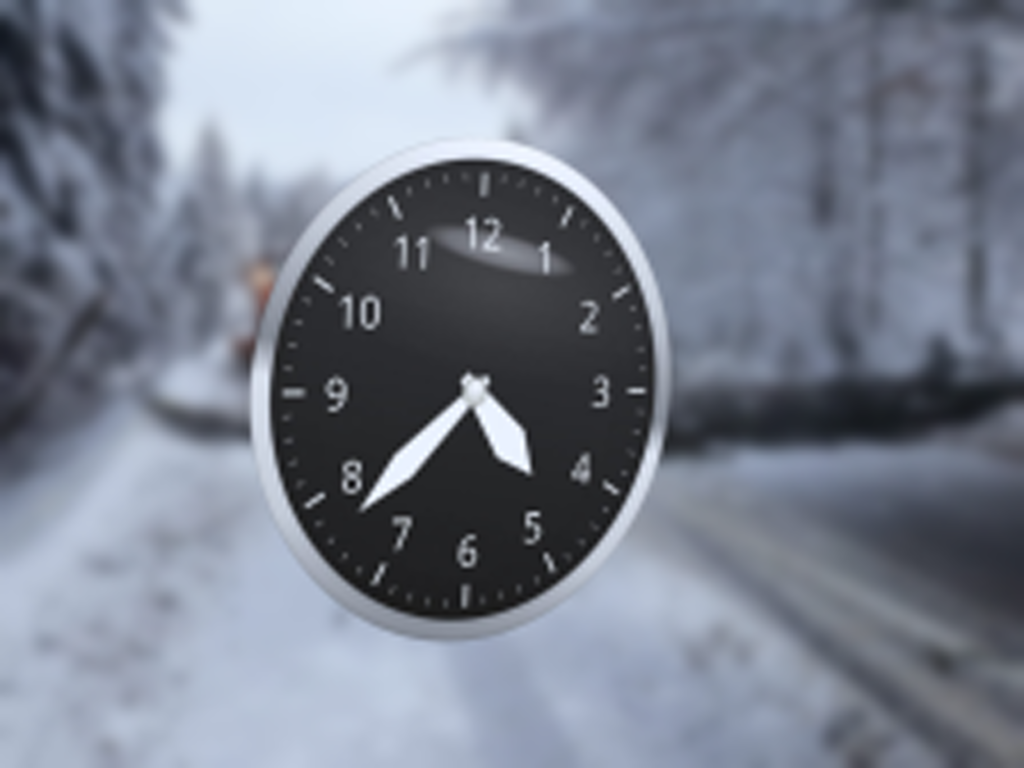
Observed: 4.38
